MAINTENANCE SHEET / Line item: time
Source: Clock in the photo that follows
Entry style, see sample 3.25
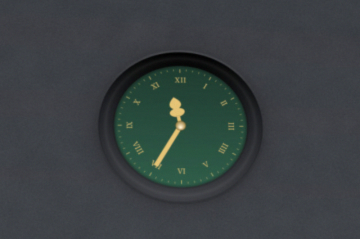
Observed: 11.35
